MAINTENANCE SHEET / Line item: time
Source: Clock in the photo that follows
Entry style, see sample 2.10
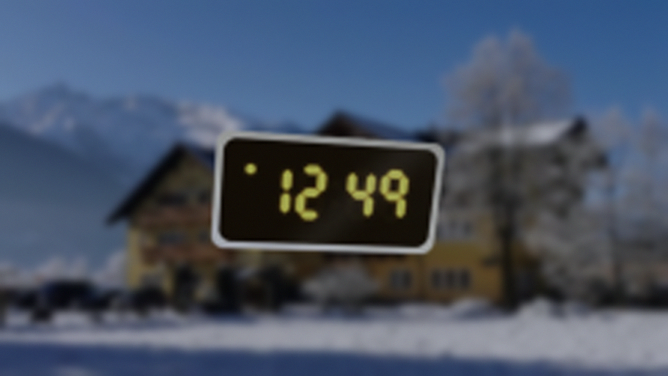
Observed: 12.49
